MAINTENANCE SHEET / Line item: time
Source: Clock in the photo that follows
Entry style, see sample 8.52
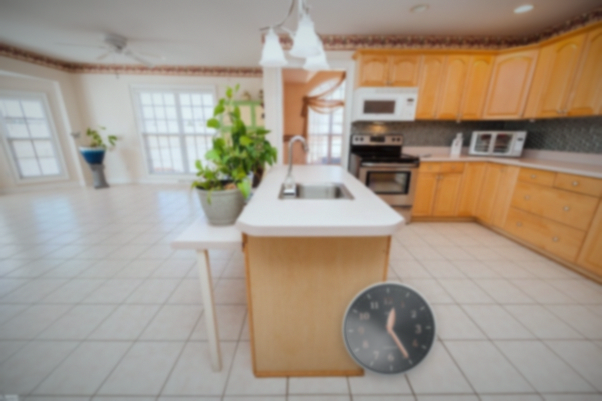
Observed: 12.25
